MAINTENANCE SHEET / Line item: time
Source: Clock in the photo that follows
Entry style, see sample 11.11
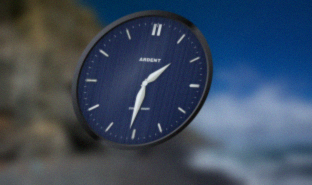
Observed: 1.31
